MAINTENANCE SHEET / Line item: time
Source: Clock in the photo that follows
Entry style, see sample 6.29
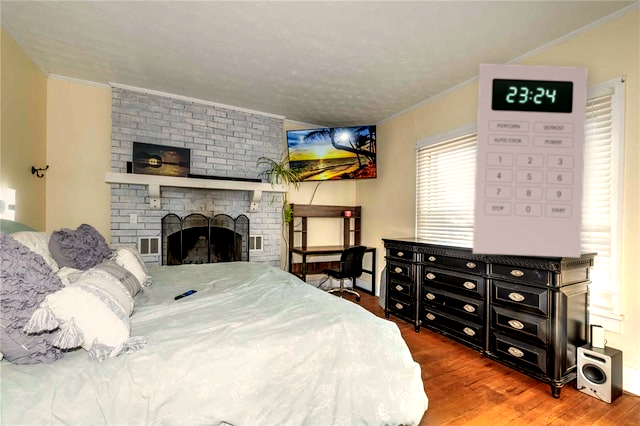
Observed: 23.24
